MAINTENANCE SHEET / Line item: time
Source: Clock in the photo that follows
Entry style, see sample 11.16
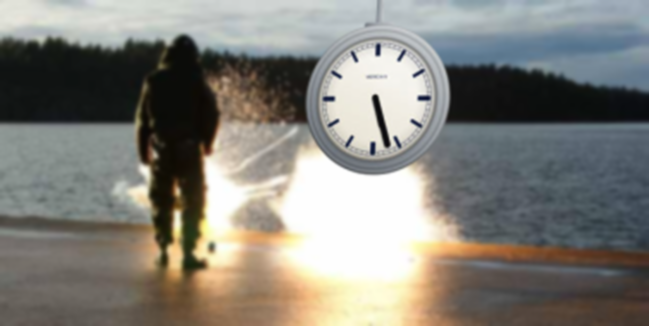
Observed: 5.27
